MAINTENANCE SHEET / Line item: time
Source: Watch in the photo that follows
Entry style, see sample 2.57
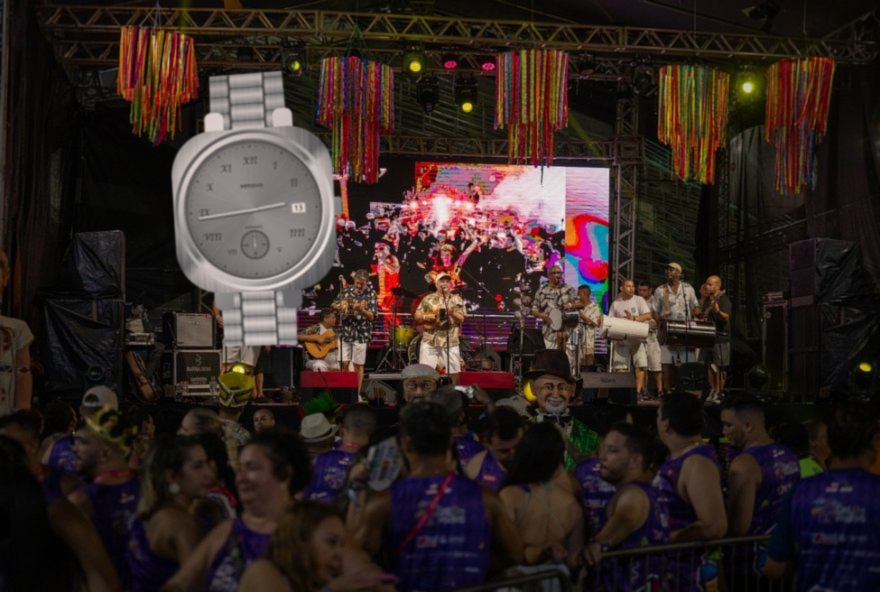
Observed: 2.44
